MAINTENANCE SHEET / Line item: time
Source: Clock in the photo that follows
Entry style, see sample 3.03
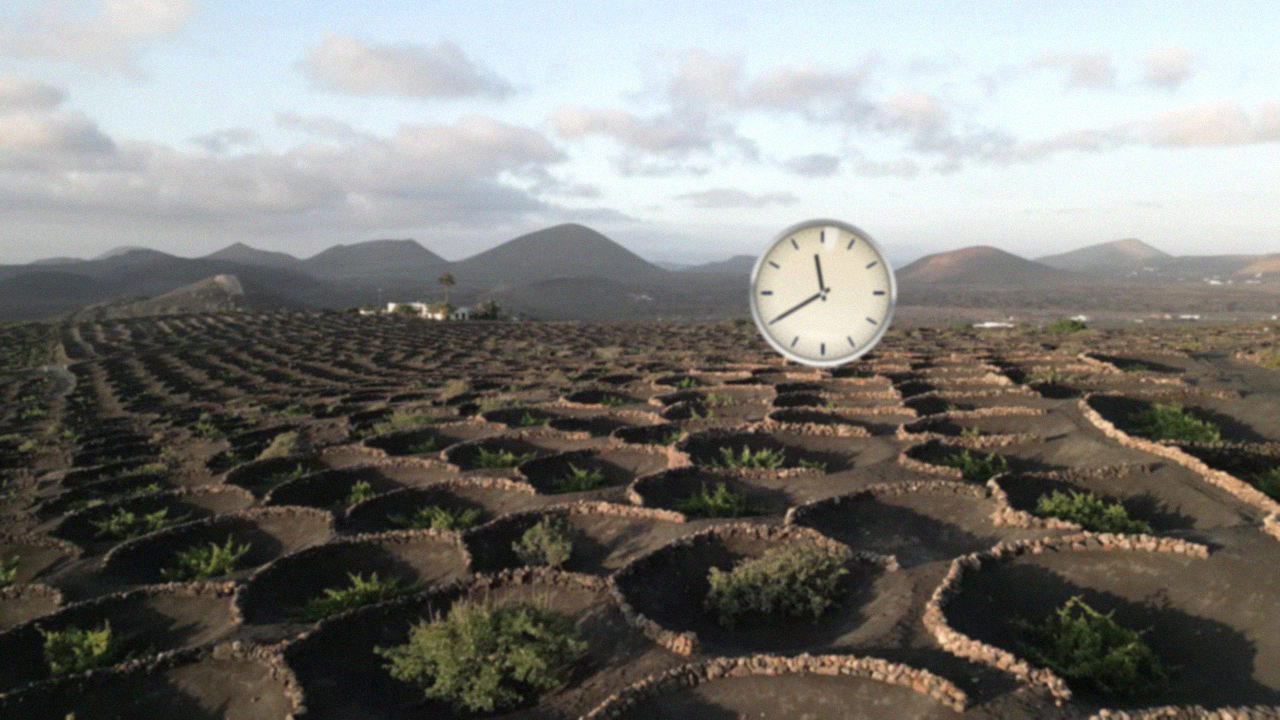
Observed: 11.40
